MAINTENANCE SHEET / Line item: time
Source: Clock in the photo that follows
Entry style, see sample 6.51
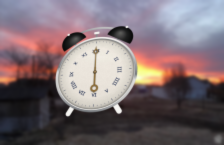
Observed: 6.00
